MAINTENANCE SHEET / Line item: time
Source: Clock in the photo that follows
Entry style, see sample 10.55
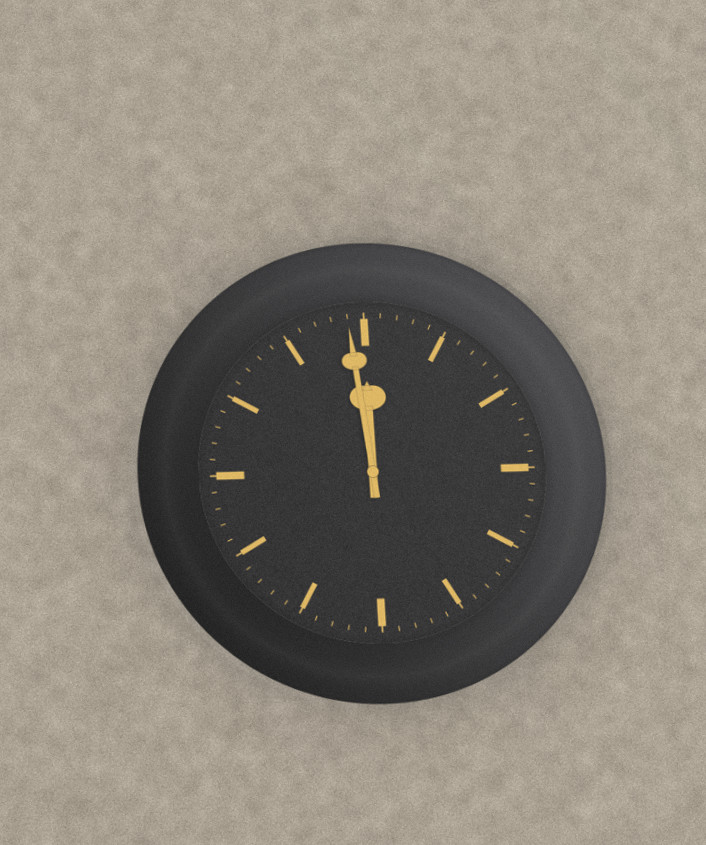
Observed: 11.59
